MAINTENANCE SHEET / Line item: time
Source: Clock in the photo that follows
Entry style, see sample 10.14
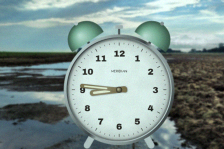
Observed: 8.46
